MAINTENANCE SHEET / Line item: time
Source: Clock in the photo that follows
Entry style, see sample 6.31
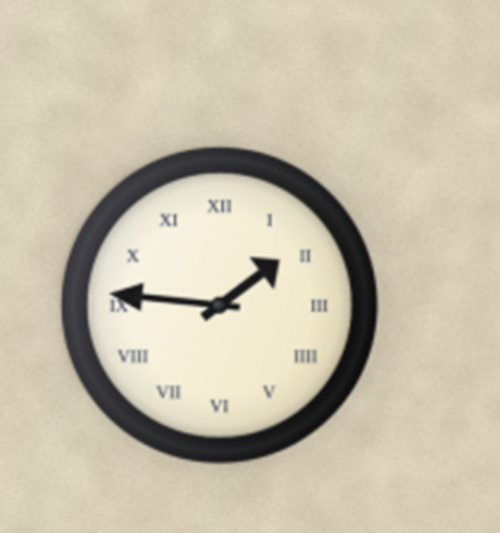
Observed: 1.46
